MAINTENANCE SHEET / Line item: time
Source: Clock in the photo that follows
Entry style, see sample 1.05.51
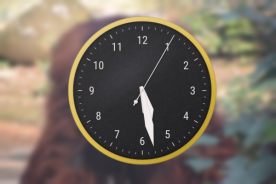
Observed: 5.28.05
